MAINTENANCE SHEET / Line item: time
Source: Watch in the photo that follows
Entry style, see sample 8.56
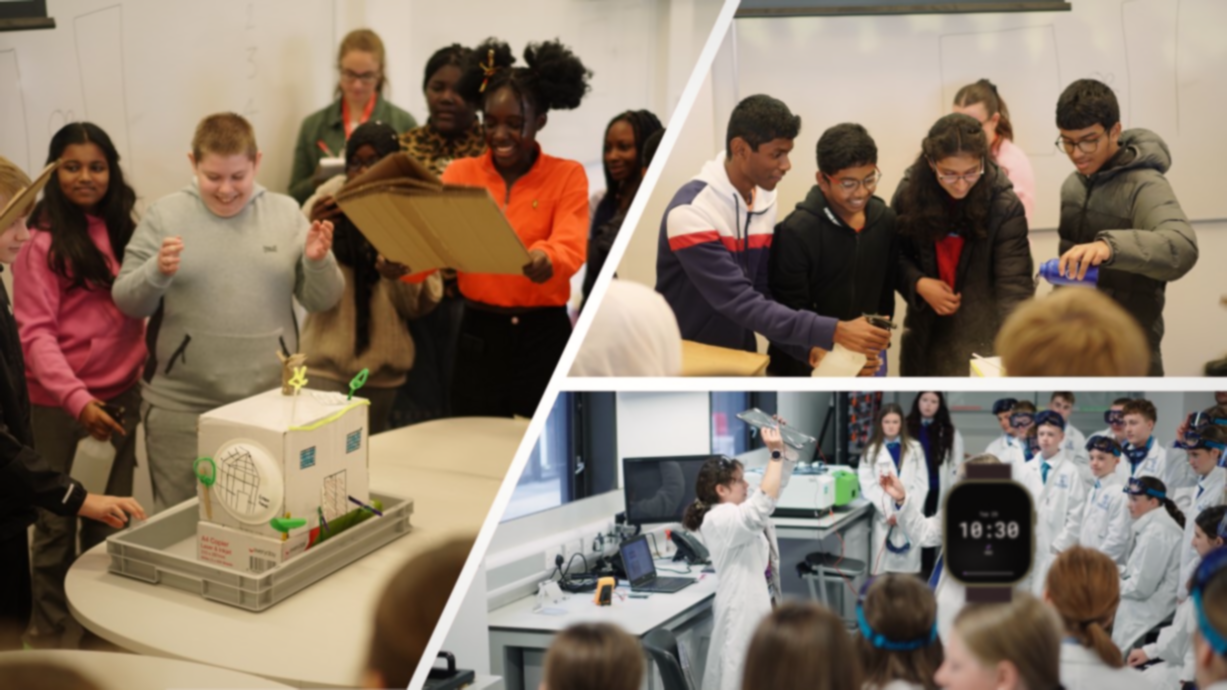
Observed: 10.30
